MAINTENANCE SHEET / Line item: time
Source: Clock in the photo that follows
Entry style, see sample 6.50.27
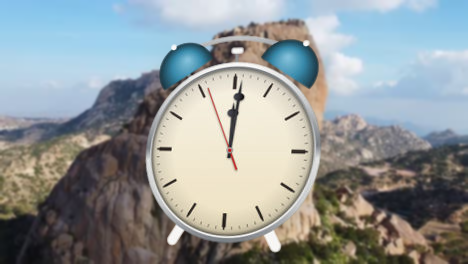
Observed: 12.00.56
